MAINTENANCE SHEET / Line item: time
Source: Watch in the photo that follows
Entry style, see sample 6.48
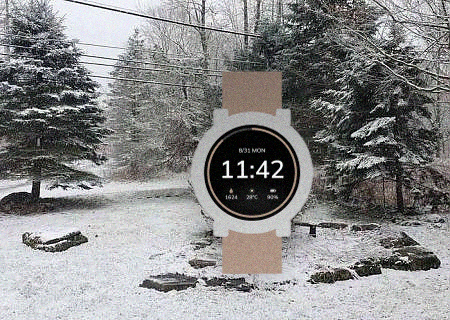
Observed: 11.42
